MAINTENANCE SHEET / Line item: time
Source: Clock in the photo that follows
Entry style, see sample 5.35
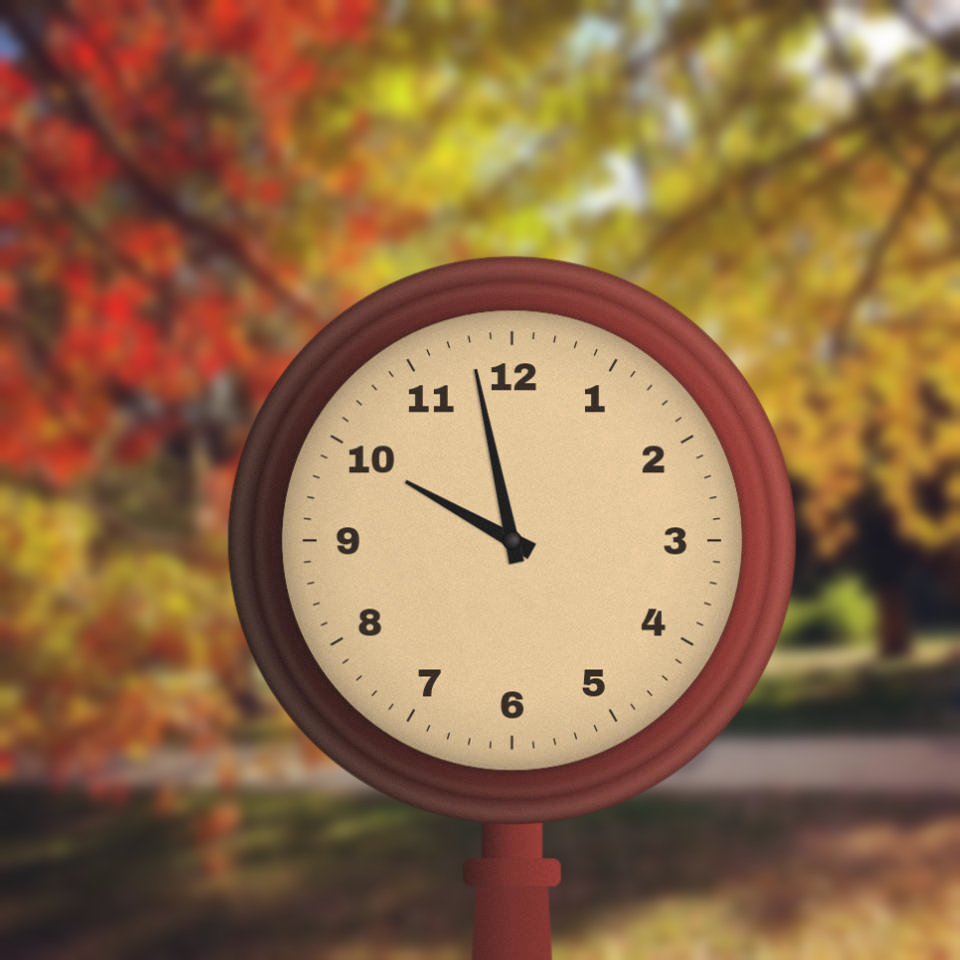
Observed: 9.58
